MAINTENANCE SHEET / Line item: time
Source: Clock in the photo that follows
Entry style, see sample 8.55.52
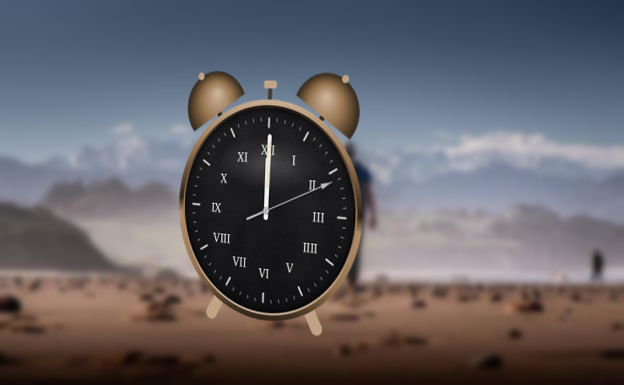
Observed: 12.00.11
